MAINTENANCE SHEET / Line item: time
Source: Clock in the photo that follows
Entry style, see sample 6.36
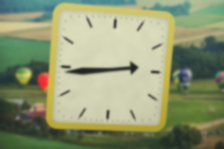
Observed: 2.44
